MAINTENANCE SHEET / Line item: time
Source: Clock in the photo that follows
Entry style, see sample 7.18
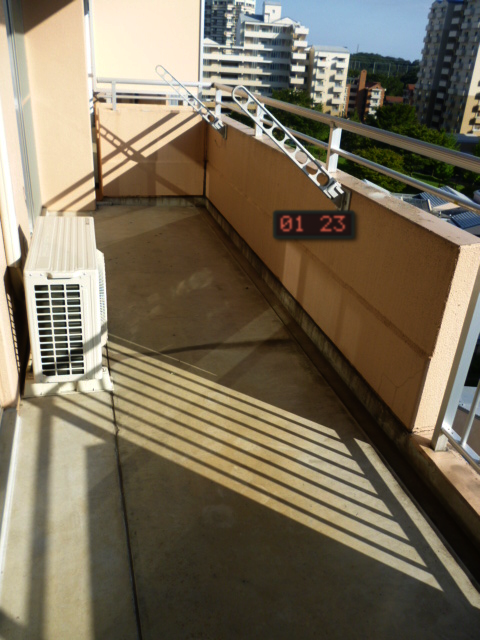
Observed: 1.23
